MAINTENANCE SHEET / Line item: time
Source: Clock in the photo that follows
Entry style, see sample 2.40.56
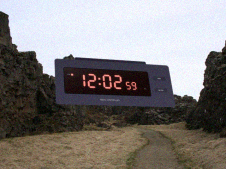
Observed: 12.02.59
